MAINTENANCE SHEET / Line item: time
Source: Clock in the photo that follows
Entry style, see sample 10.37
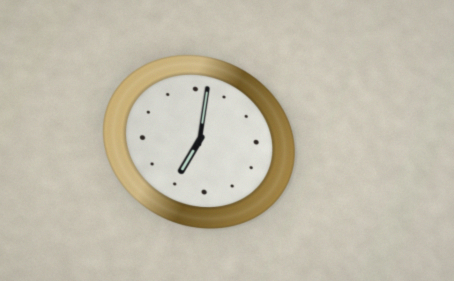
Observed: 7.02
